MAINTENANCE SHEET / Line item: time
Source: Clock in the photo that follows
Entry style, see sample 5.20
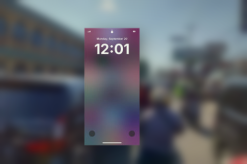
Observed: 12.01
